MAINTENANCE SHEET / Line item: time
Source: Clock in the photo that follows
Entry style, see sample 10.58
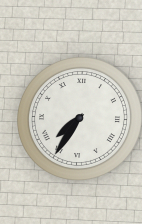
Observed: 7.35
